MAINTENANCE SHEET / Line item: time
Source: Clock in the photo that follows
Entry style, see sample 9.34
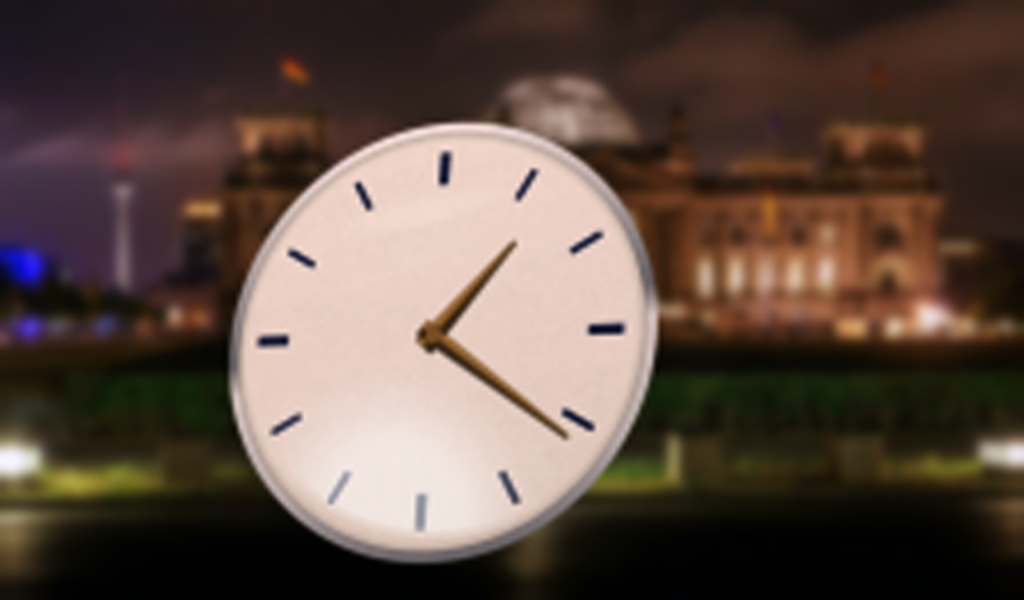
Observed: 1.21
